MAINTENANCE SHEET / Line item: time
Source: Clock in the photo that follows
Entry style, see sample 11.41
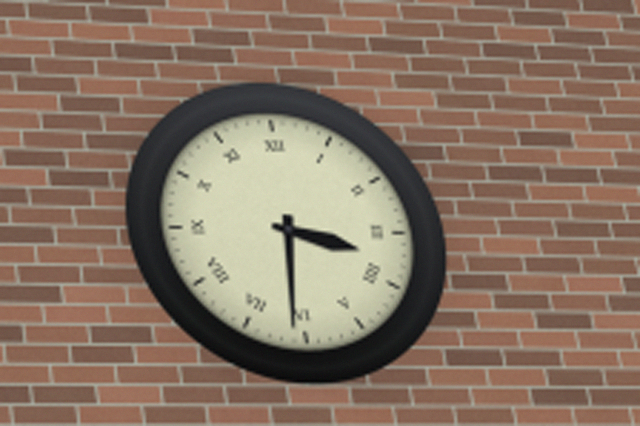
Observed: 3.31
